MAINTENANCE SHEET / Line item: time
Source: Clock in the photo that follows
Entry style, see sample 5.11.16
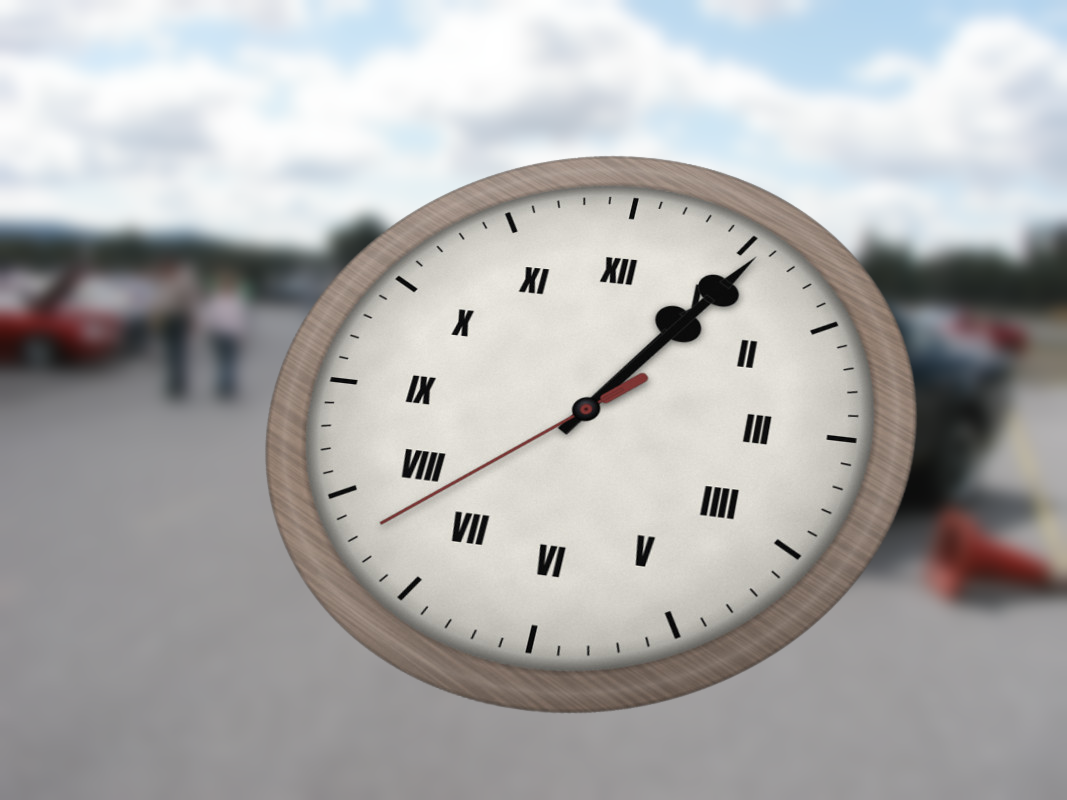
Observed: 1.05.38
